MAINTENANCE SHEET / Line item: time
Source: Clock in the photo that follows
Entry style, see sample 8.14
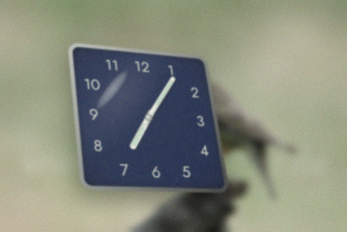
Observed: 7.06
